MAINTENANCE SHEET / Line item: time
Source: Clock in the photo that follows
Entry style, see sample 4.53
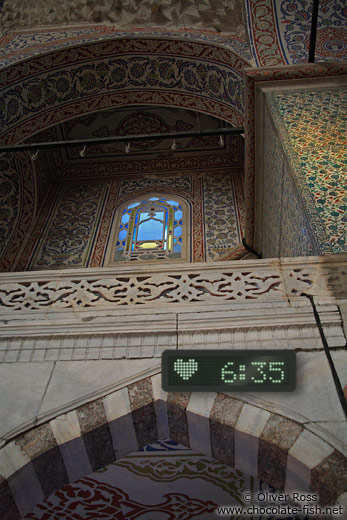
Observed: 6.35
